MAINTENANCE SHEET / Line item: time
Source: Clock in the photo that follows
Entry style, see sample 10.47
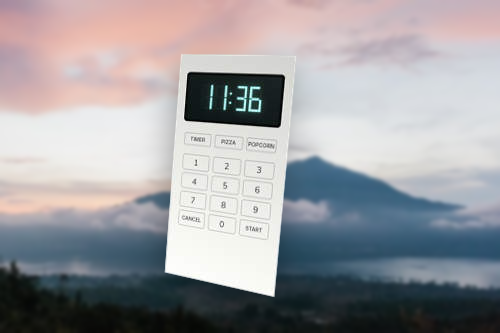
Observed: 11.36
